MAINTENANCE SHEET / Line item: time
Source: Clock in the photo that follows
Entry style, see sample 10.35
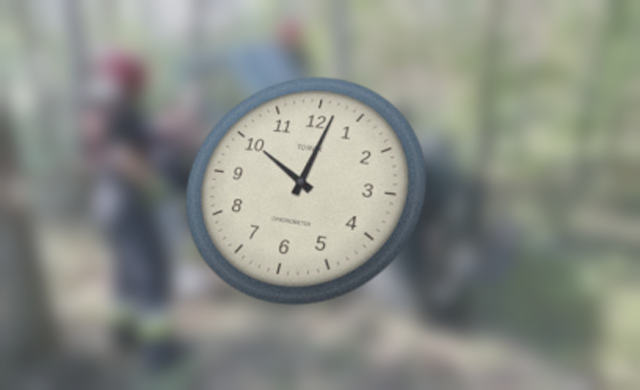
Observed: 10.02
